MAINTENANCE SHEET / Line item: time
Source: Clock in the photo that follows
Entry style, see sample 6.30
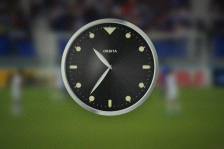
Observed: 10.36
